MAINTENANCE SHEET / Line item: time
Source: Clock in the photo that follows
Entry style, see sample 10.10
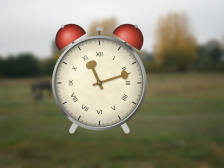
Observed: 11.12
